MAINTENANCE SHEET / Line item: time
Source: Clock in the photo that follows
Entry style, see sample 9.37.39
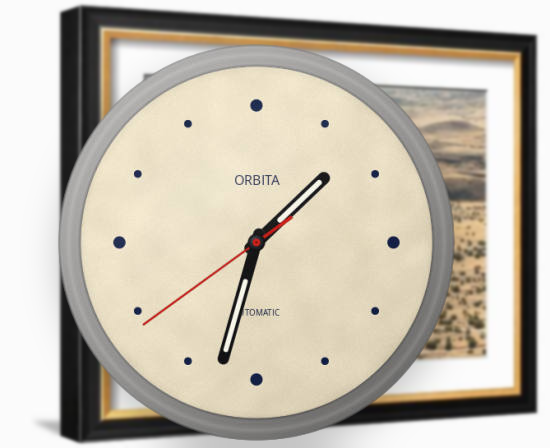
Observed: 1.32.39
